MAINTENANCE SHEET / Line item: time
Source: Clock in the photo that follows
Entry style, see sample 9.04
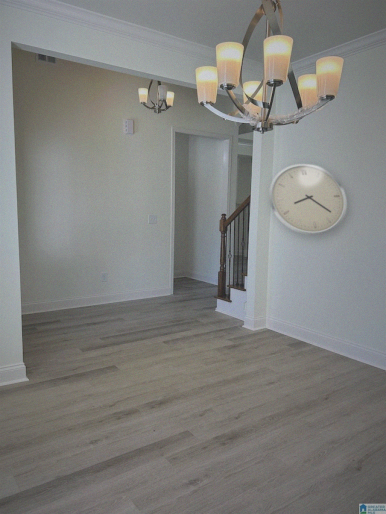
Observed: 8.22
